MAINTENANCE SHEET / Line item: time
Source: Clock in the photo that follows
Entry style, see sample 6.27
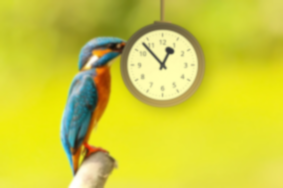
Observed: 12.53
